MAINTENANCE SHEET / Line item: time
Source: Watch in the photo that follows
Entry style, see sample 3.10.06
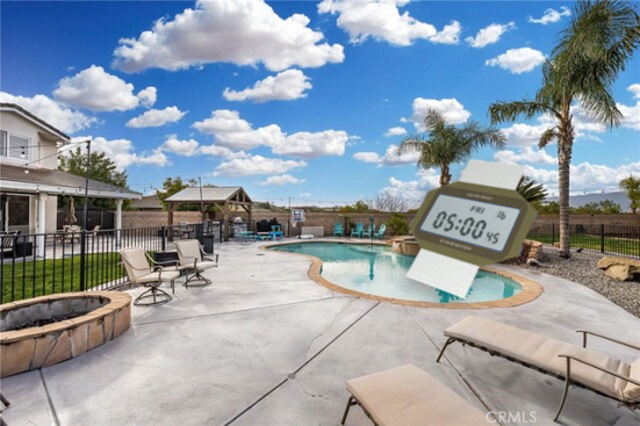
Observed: 5.00.45
